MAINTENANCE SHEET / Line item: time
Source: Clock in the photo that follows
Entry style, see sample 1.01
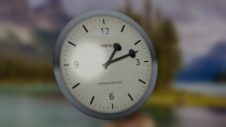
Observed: 1.12
